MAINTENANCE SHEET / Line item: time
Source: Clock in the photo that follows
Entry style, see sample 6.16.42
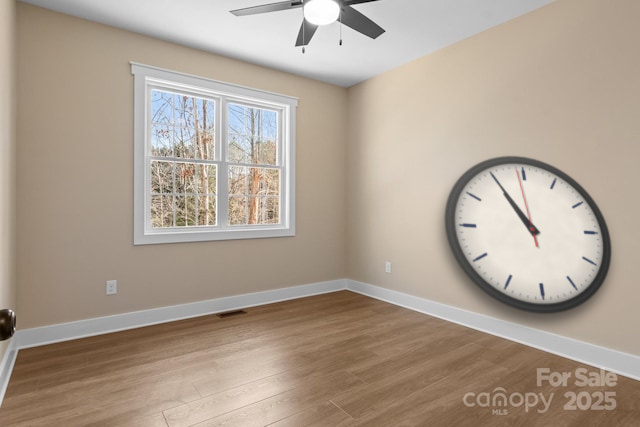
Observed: 10.54.59
